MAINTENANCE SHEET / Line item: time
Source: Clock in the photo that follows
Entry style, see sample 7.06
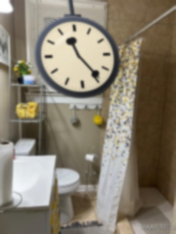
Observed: 11.24
